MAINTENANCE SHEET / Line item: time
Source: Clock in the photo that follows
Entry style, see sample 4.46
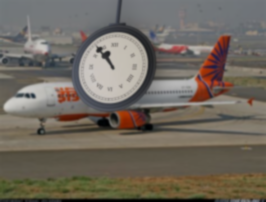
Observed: 10.53
